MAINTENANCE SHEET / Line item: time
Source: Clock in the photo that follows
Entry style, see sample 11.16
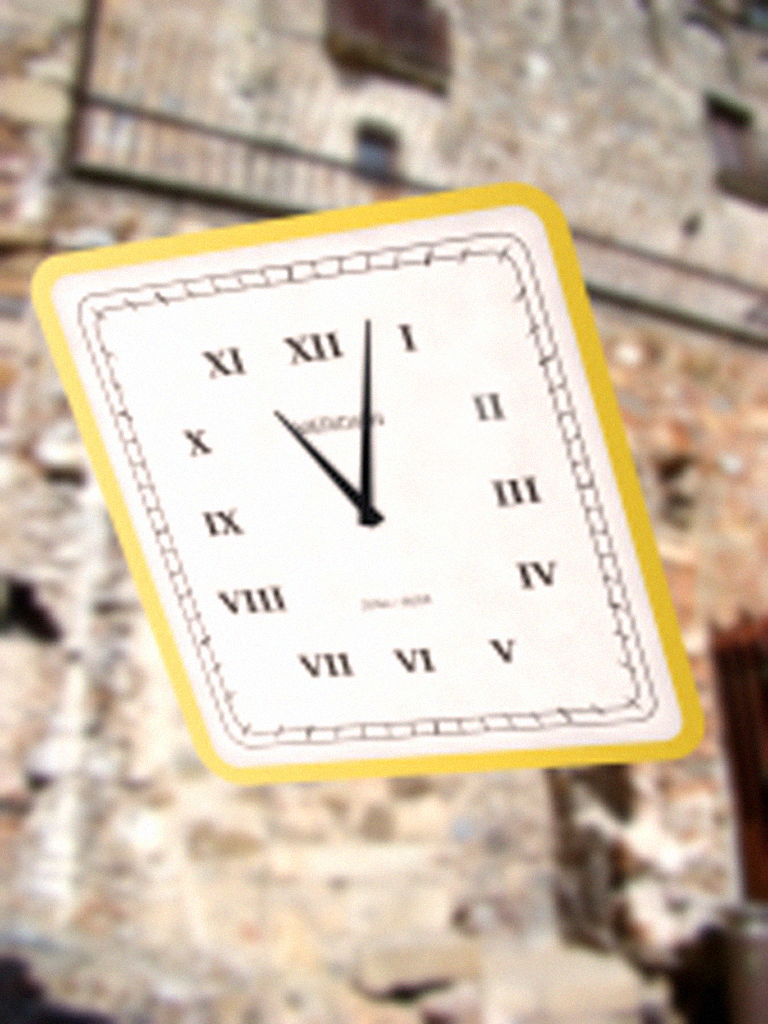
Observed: 11.03
